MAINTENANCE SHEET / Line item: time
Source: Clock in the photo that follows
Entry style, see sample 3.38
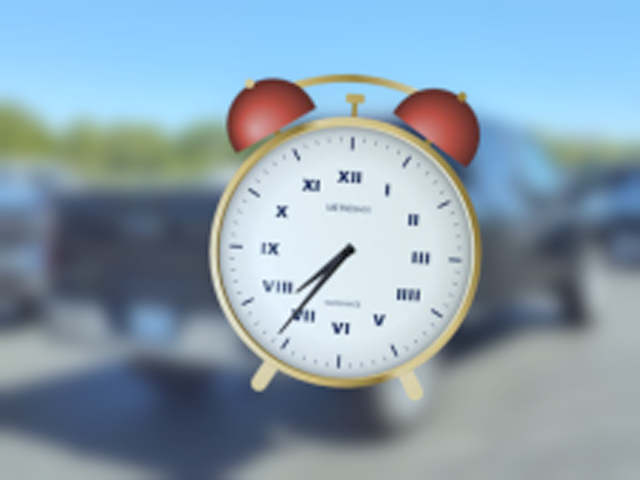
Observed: 7.36
